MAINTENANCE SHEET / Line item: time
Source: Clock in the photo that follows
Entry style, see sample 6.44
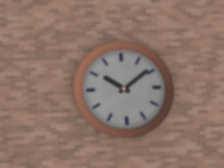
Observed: 10.09
